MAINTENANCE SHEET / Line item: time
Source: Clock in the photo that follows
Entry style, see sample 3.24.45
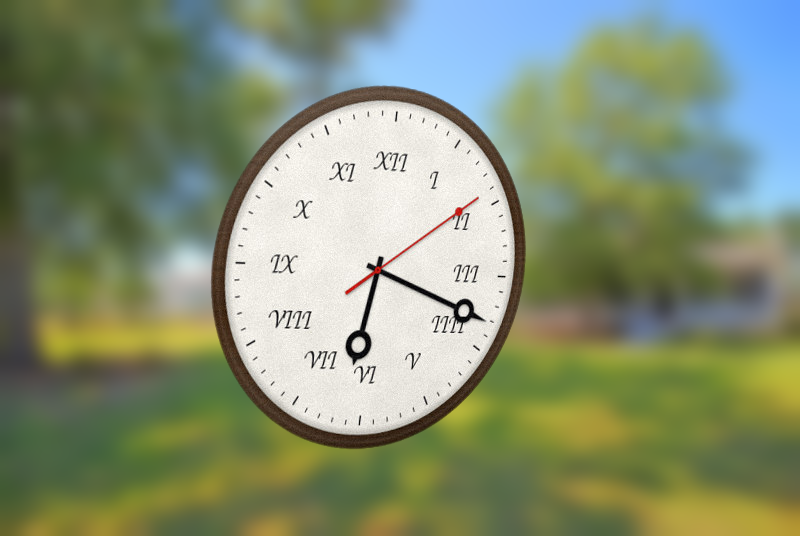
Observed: 6.18.09
